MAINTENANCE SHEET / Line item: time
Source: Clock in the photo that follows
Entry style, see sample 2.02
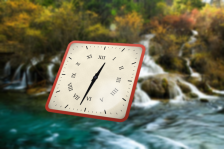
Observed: 12.32
